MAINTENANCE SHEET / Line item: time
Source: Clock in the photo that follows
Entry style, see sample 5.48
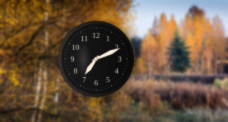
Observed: 7.11
